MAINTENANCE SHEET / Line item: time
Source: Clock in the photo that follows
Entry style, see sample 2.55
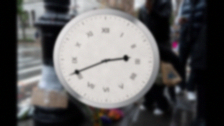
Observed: 2.41
